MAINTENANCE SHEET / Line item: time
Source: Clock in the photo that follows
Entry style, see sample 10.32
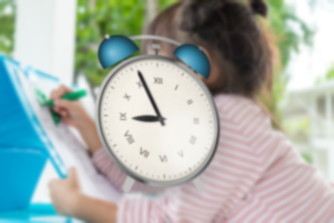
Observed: 8.56
